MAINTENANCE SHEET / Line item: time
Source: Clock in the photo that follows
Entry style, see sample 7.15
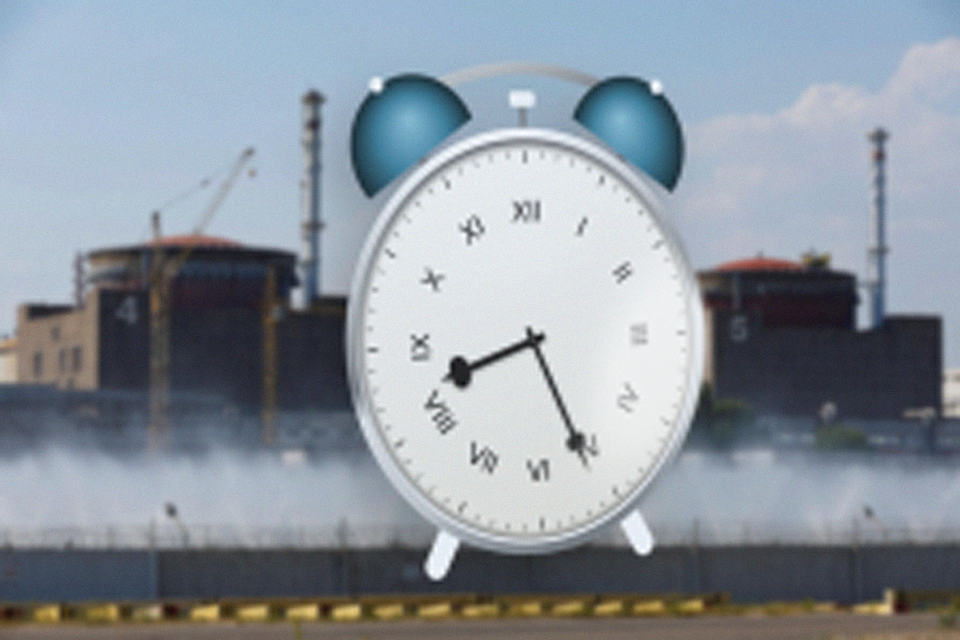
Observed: 8.26
